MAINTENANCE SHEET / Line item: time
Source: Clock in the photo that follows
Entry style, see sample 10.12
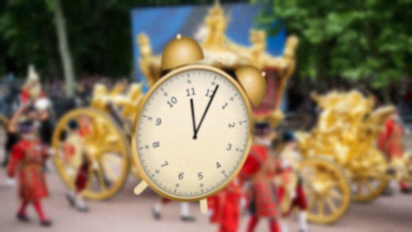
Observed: 11.01
